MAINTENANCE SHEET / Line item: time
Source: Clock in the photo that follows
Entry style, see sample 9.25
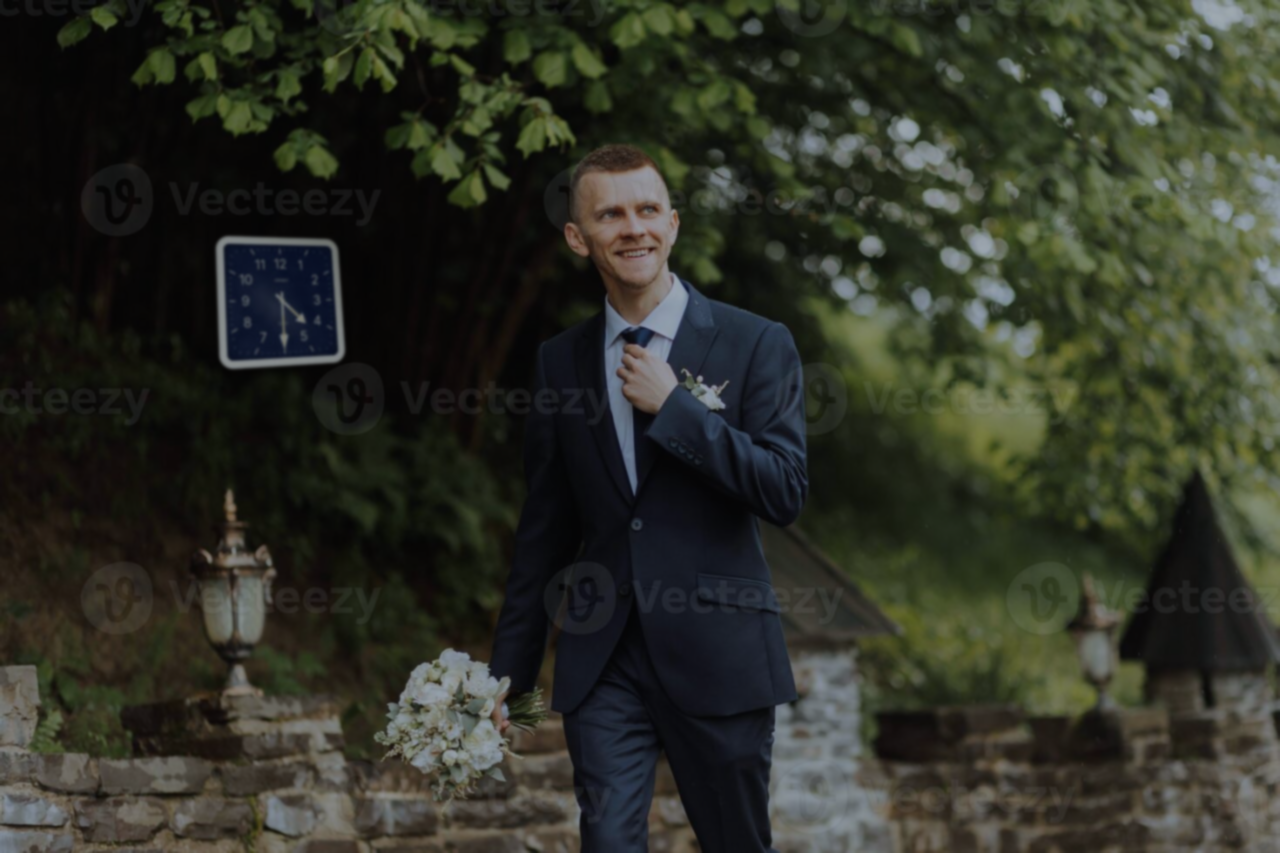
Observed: 4.30
